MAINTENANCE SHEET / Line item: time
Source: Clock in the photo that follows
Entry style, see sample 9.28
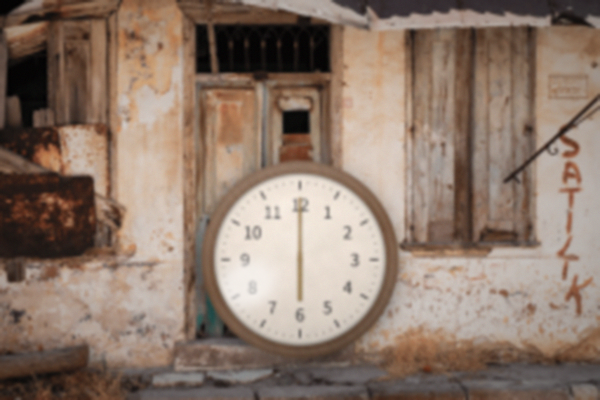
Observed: 6.00
